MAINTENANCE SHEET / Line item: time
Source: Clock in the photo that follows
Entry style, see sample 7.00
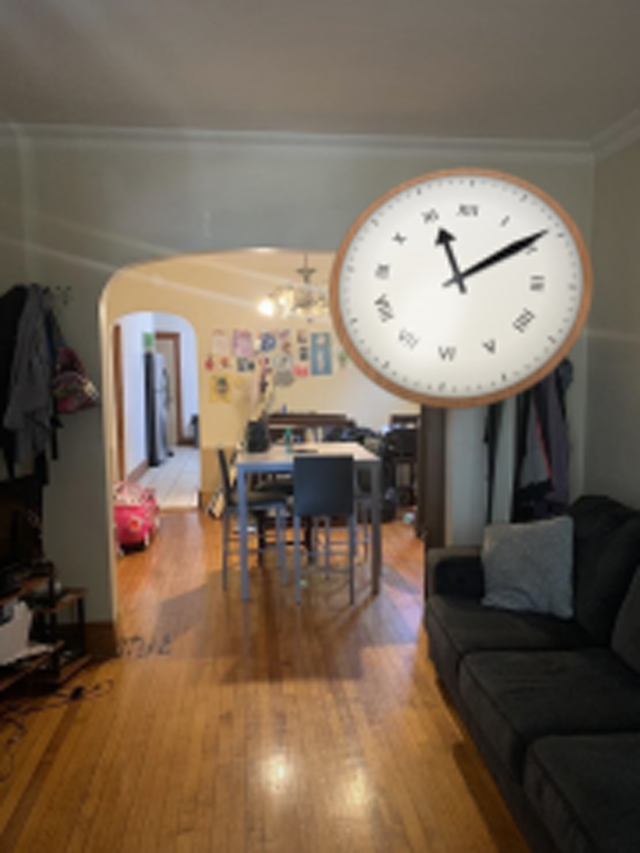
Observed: 11.09
